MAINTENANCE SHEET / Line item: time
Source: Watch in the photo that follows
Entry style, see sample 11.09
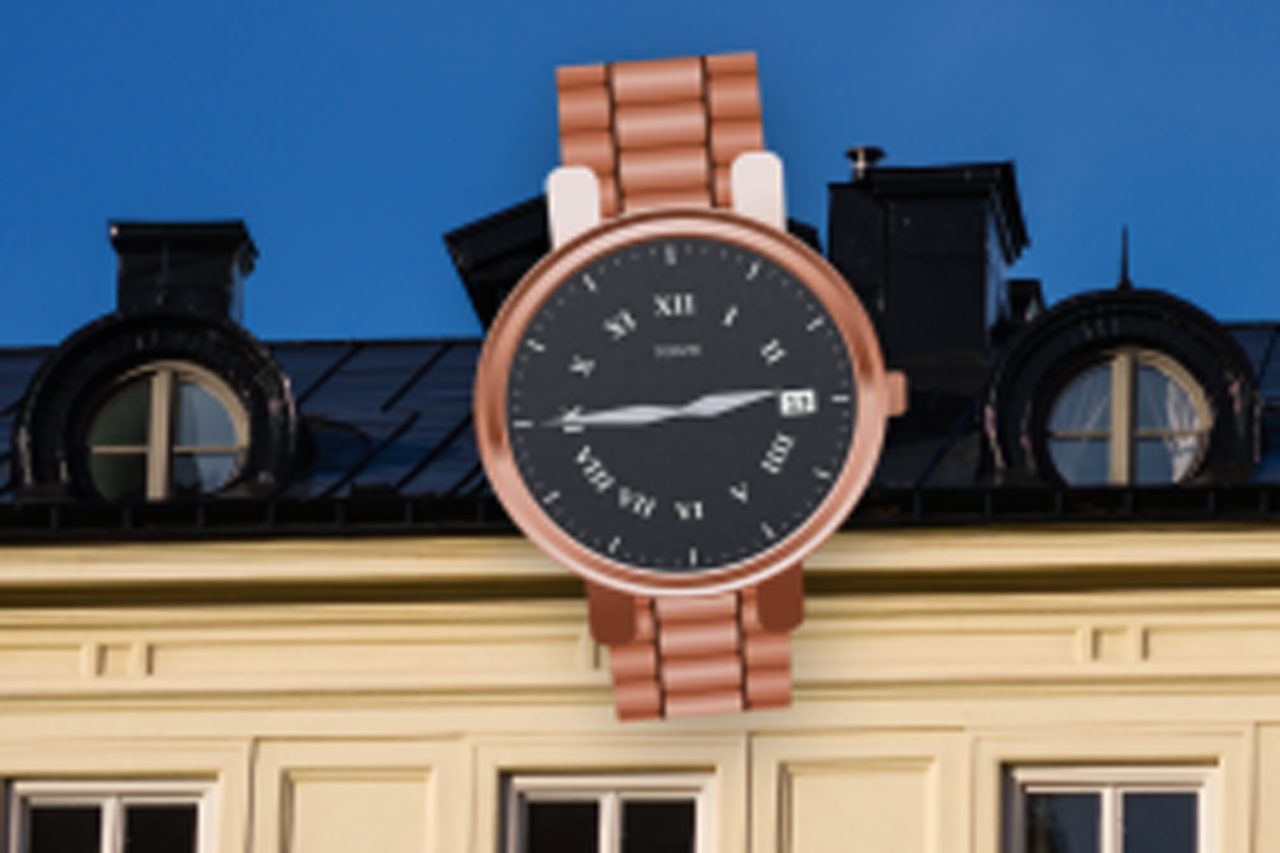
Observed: 2.45
